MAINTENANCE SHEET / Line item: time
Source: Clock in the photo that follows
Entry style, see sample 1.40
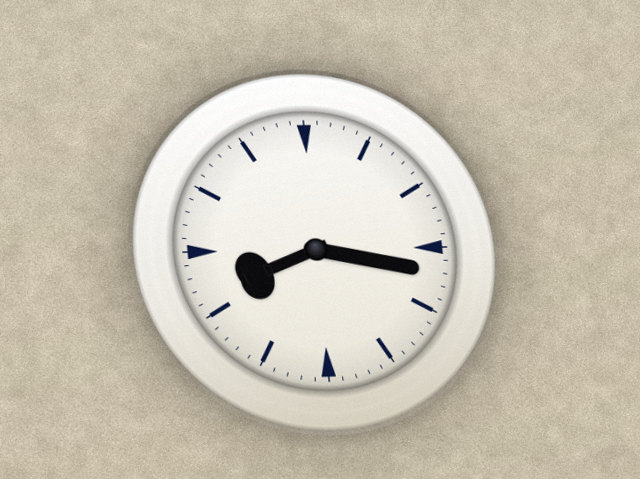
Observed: 8.17
